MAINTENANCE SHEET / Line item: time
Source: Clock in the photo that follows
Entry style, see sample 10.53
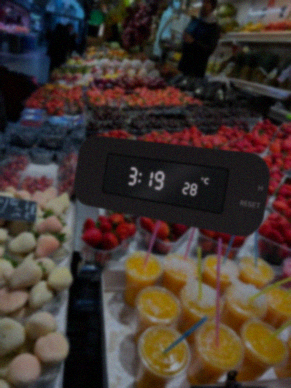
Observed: 3.19
